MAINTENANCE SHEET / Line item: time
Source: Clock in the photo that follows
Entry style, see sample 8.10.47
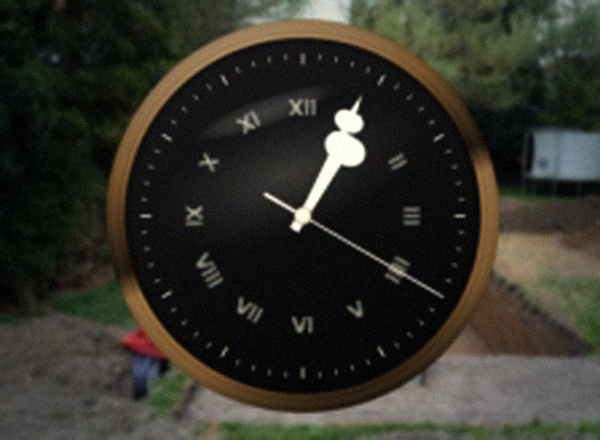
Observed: 1.04.20
